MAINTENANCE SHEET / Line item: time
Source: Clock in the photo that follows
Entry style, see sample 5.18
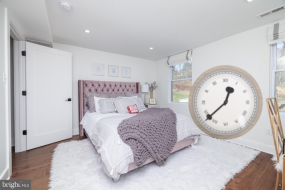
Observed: 12.38
